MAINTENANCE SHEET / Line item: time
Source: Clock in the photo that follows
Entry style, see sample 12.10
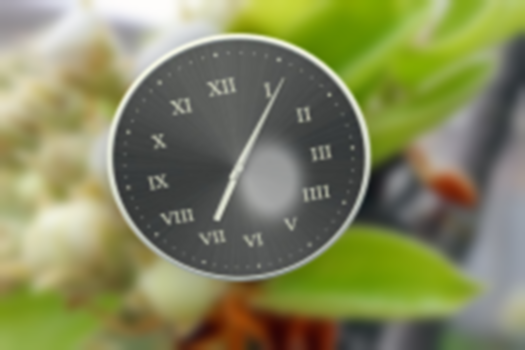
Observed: 7.06
